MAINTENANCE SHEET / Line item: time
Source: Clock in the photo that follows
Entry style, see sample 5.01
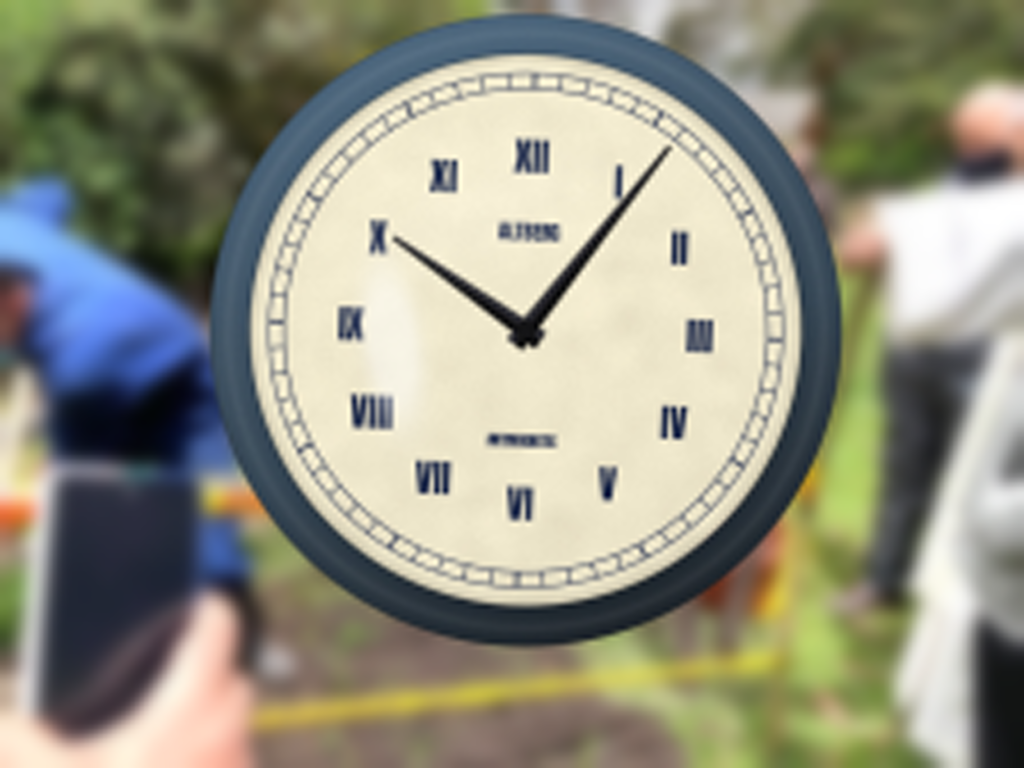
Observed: 10.06
